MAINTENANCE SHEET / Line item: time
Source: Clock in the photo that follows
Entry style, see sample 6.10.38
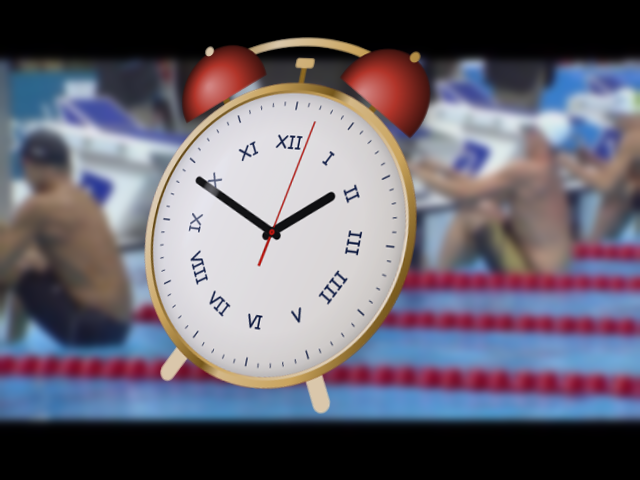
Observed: 1.49.02
